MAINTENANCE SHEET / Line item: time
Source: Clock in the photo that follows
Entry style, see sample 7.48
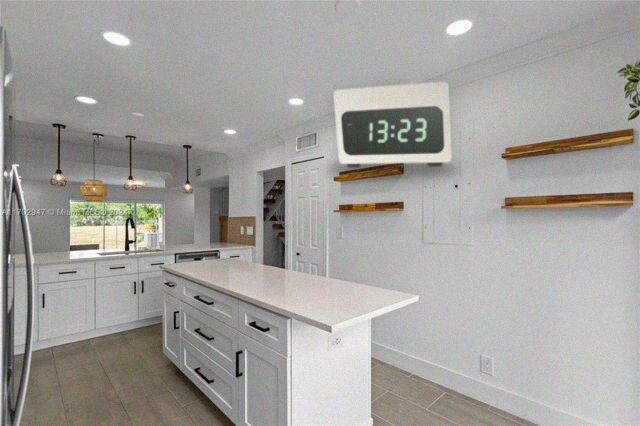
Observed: 13.23
